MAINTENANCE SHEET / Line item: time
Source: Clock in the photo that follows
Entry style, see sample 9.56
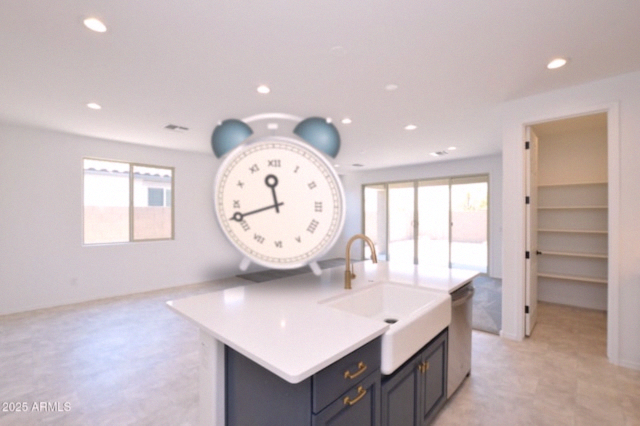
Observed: 11.42
